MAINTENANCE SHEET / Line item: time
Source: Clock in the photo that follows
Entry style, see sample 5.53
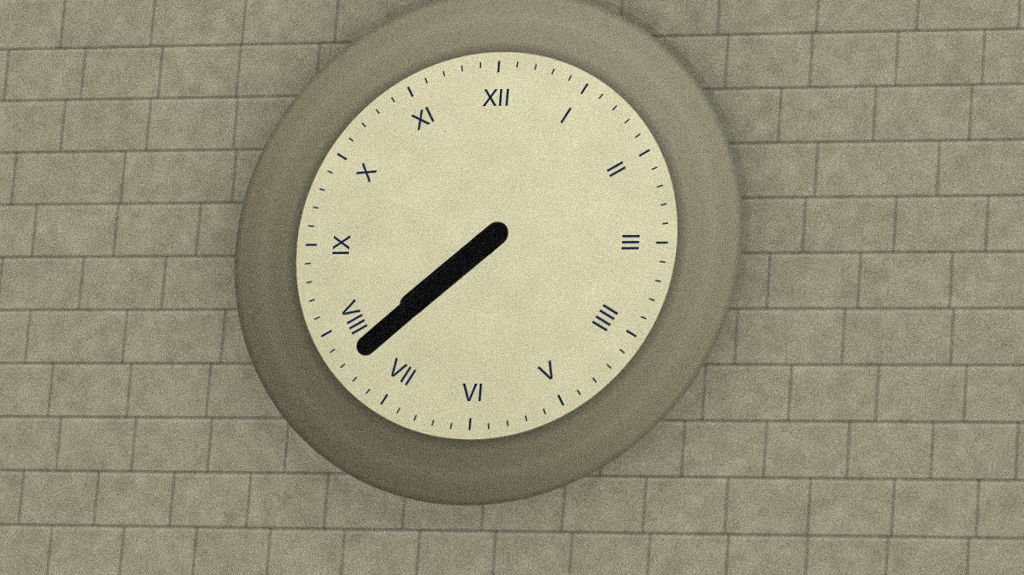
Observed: 7.38
